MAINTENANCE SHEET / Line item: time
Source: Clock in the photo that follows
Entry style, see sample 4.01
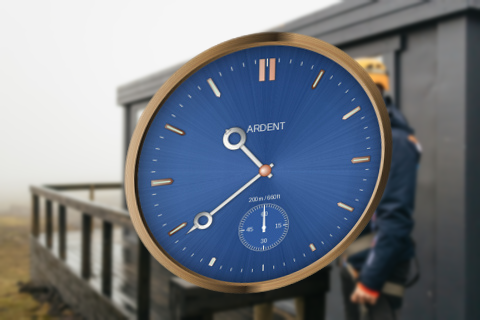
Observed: 10.39
